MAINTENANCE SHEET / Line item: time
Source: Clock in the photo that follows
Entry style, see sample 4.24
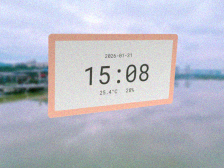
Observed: 15.08
